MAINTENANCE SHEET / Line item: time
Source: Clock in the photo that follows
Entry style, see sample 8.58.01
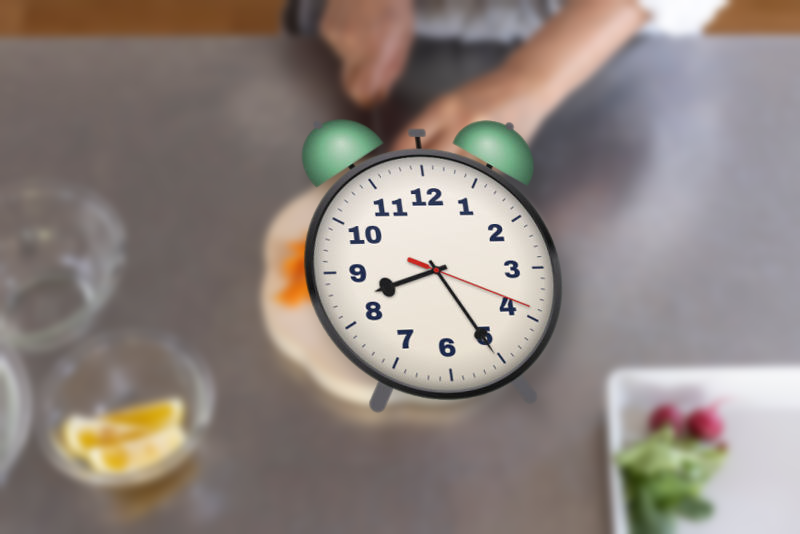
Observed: 8.25.19
